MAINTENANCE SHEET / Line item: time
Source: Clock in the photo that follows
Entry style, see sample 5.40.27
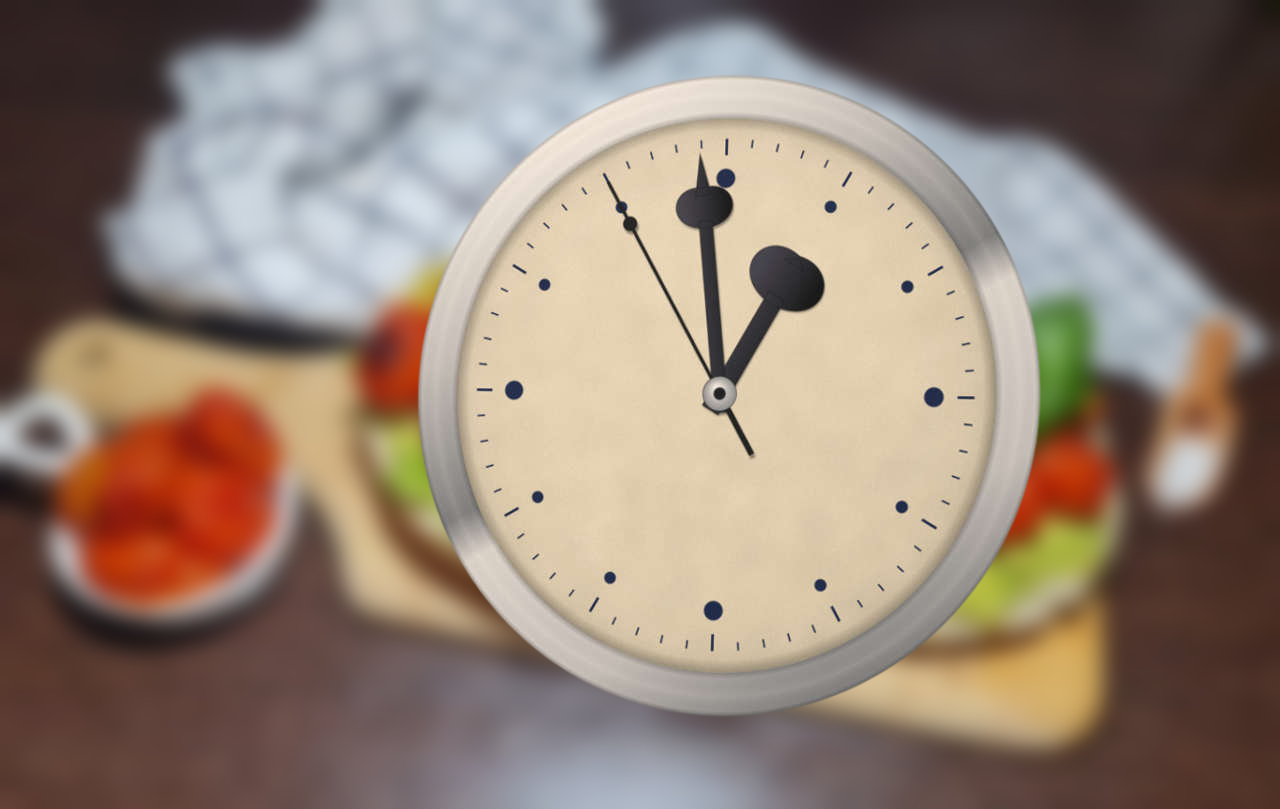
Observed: 12.58.55
